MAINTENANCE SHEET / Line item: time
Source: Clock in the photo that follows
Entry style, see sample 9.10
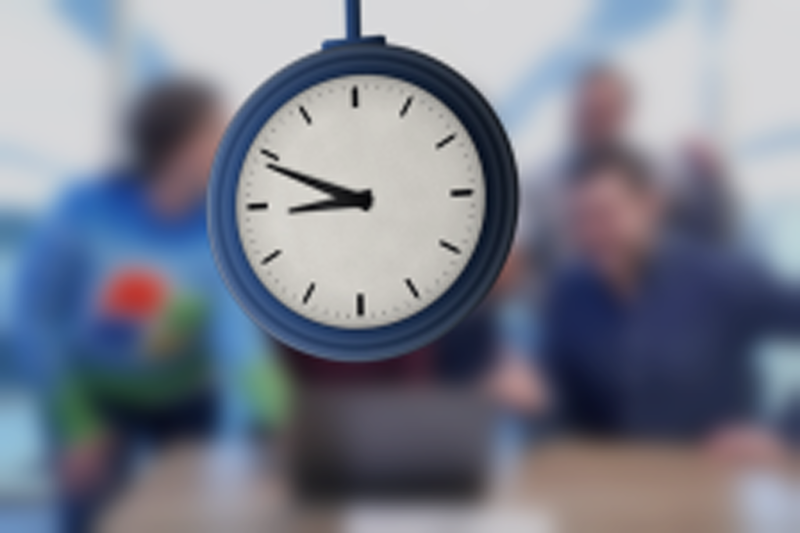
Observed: 8.49
